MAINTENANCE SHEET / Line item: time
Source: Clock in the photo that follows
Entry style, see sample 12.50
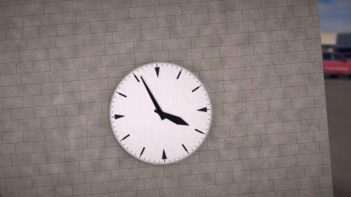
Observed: 3.56
